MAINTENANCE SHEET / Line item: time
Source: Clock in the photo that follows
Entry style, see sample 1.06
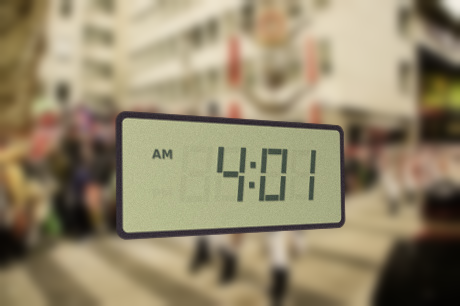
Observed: 4.01
